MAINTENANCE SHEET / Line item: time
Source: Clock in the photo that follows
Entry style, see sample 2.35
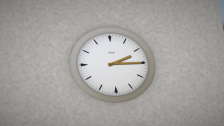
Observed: 2.15
